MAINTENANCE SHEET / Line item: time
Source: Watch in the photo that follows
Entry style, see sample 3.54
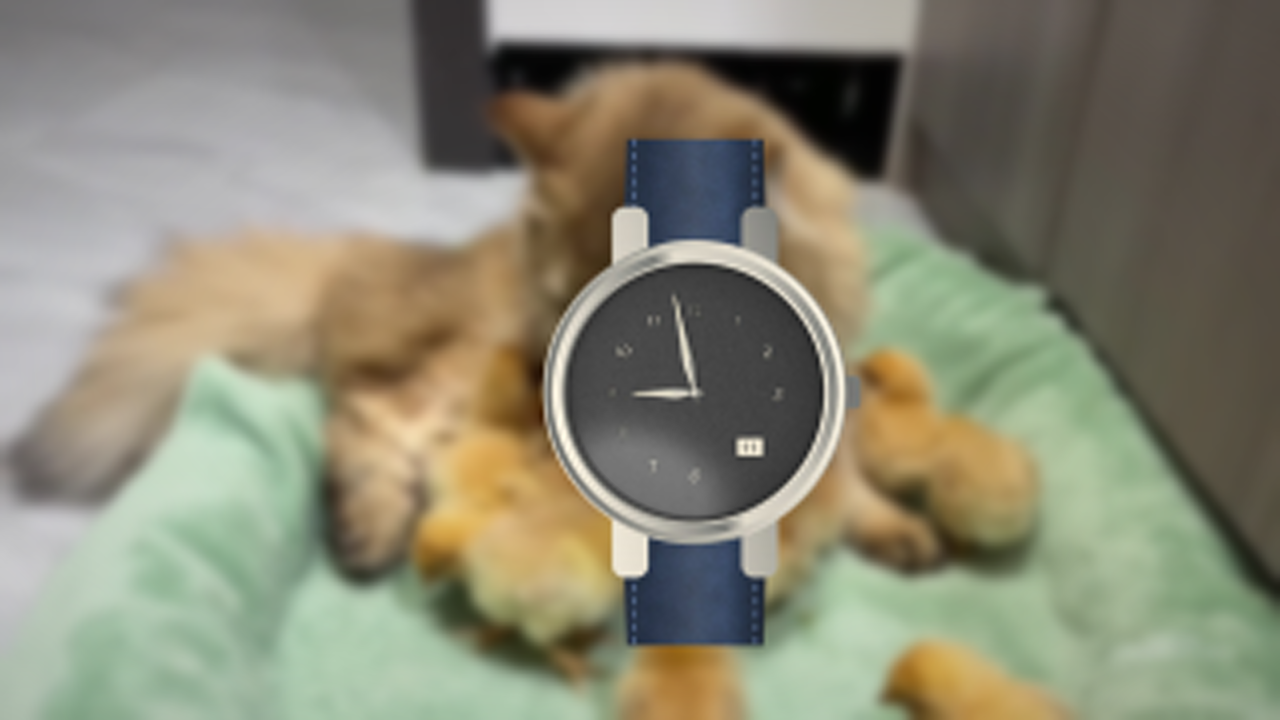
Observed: 8.58
